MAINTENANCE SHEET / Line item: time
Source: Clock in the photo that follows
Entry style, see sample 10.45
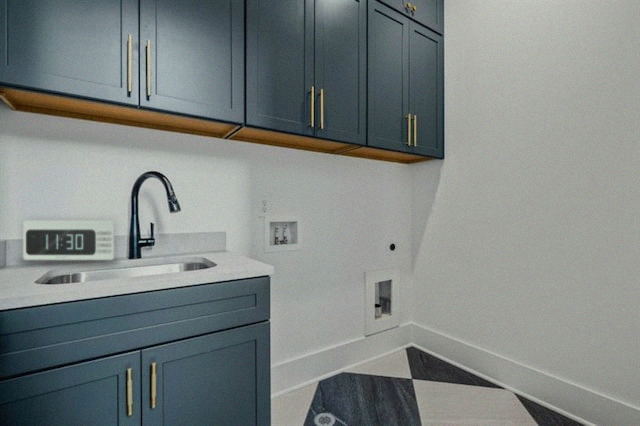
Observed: 11.30
